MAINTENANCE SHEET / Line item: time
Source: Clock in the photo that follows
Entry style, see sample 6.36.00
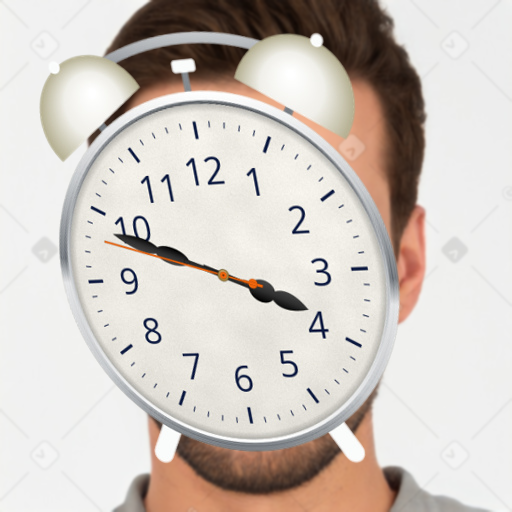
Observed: 3.48.48
